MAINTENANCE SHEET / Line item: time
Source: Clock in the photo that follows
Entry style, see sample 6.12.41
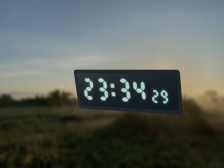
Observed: 23.34.29
